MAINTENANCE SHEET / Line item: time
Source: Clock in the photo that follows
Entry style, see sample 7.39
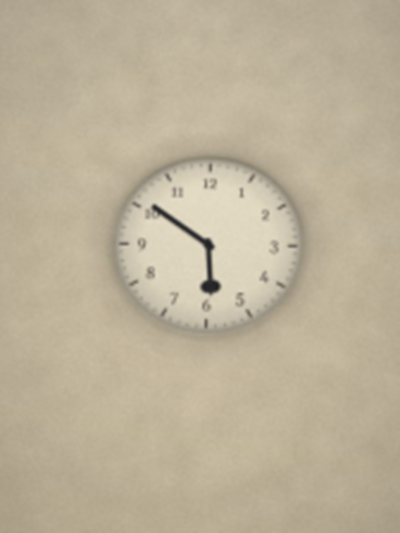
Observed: 5.51
